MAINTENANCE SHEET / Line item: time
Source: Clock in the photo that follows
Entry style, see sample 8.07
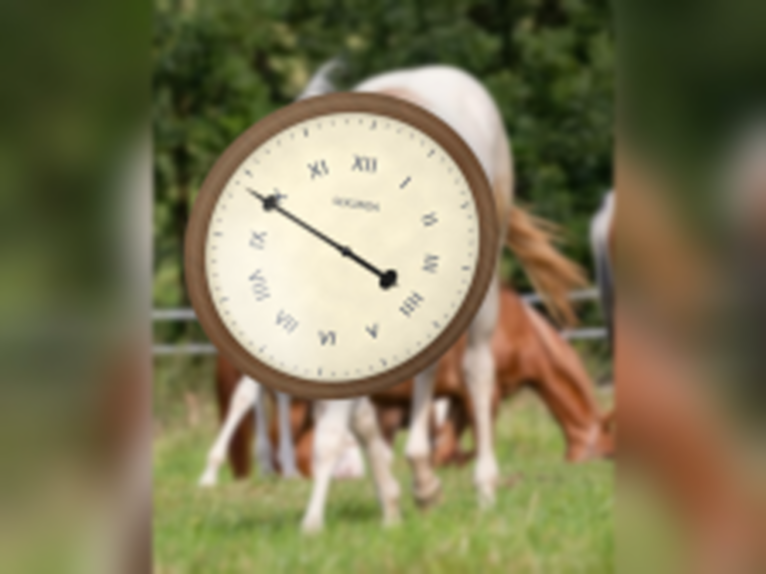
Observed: 3.49
